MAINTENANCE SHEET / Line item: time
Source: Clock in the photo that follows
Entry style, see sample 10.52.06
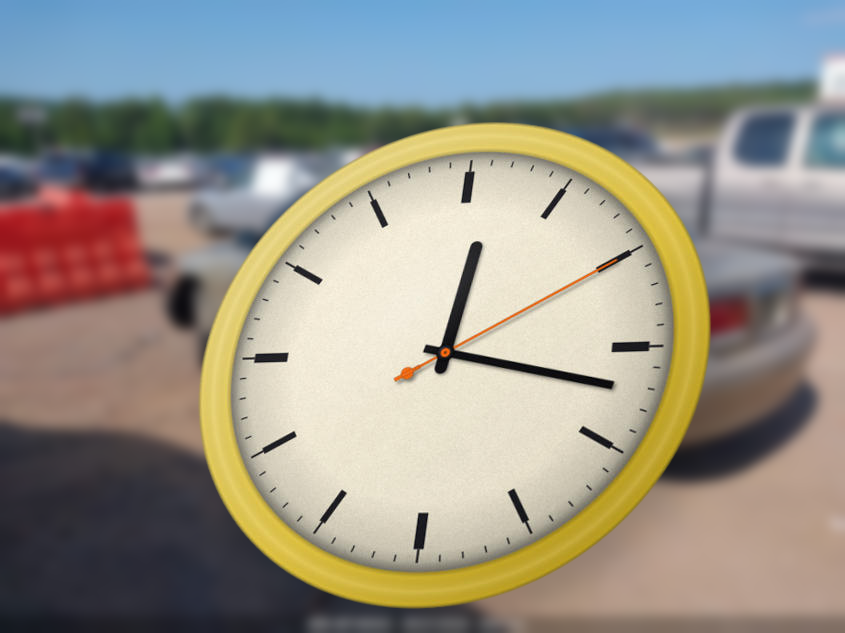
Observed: 12.17.10
